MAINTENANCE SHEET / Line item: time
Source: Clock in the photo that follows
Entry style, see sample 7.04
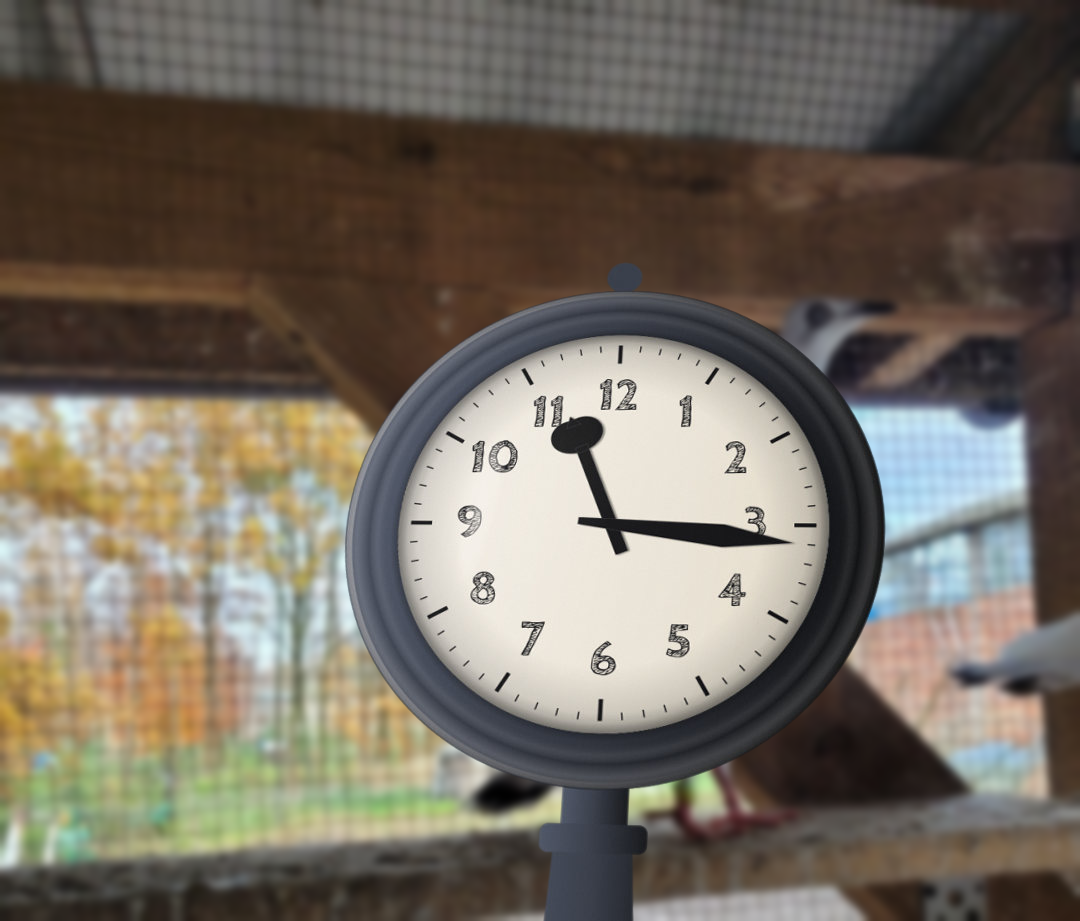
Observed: 11.16
